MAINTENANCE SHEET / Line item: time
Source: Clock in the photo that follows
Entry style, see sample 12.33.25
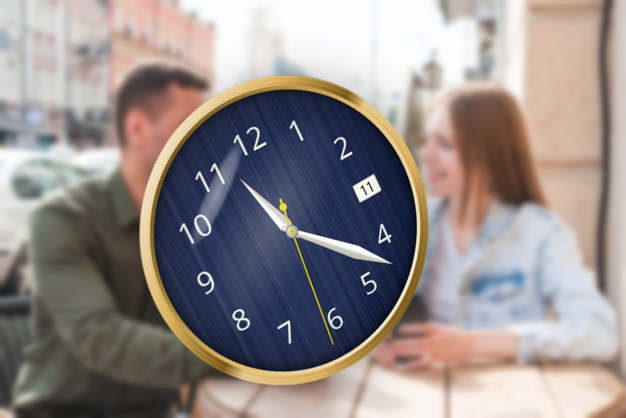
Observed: 11.22.31
